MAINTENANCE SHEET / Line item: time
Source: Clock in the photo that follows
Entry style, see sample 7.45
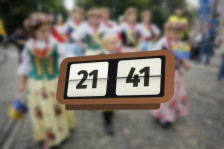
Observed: 21.41
